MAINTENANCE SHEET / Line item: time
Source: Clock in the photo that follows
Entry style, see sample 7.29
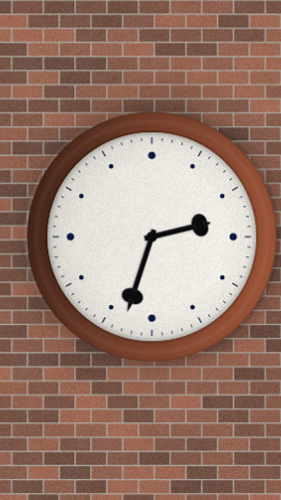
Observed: 2.33
